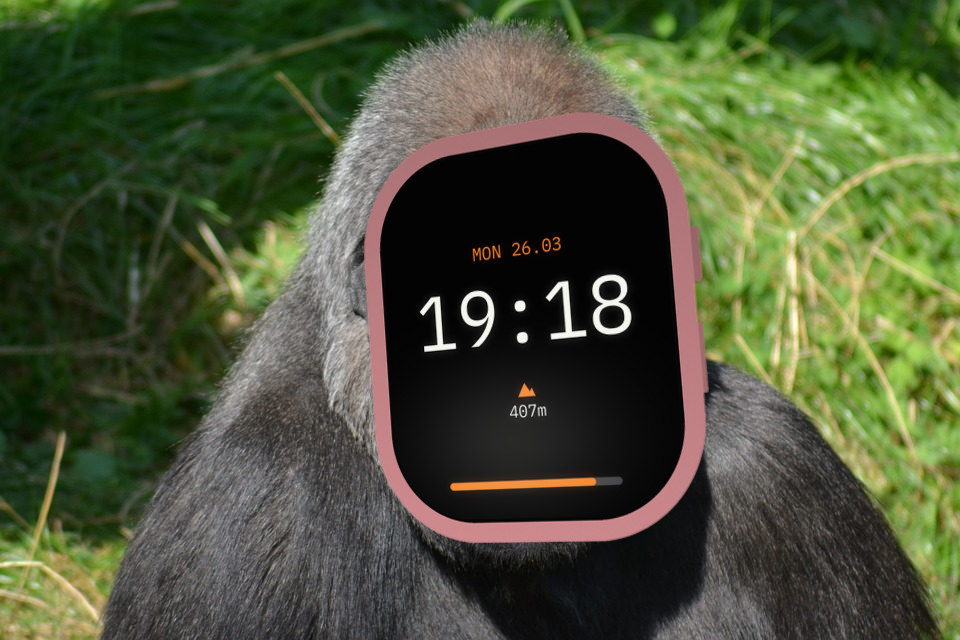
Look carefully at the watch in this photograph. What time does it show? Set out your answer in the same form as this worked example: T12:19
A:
T19:18
